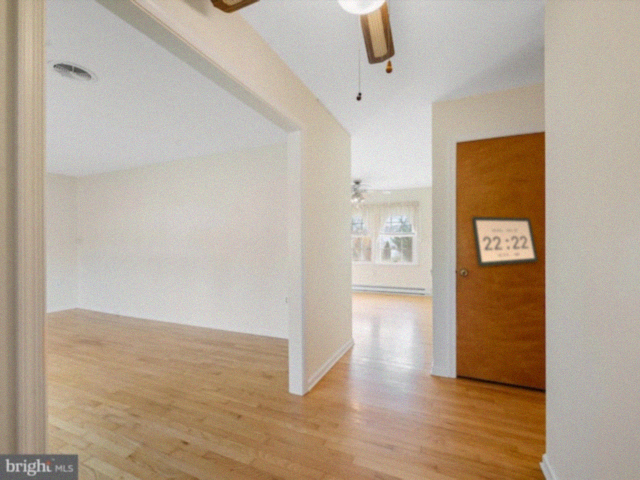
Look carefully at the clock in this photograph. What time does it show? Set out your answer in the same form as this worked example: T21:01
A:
T22:22
